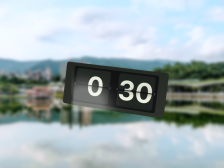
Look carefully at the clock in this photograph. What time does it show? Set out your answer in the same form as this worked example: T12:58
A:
T00:30
